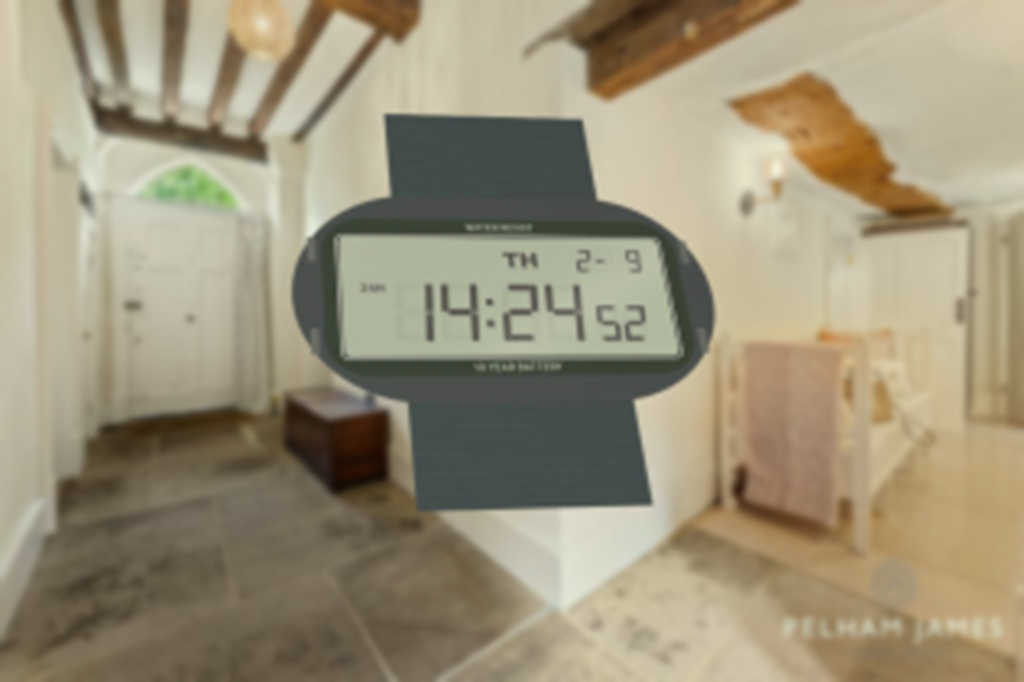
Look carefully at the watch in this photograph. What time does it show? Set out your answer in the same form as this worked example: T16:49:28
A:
T14:24:52
